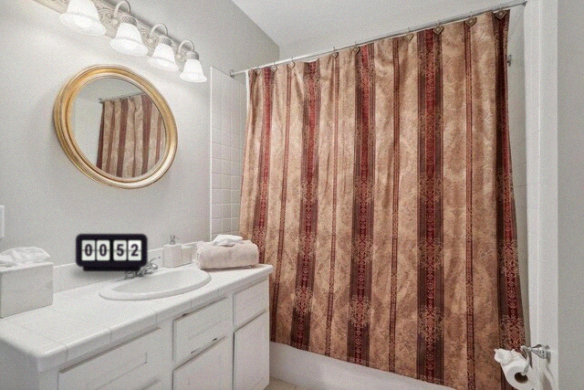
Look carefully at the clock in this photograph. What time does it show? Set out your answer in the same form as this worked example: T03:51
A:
T00:52
